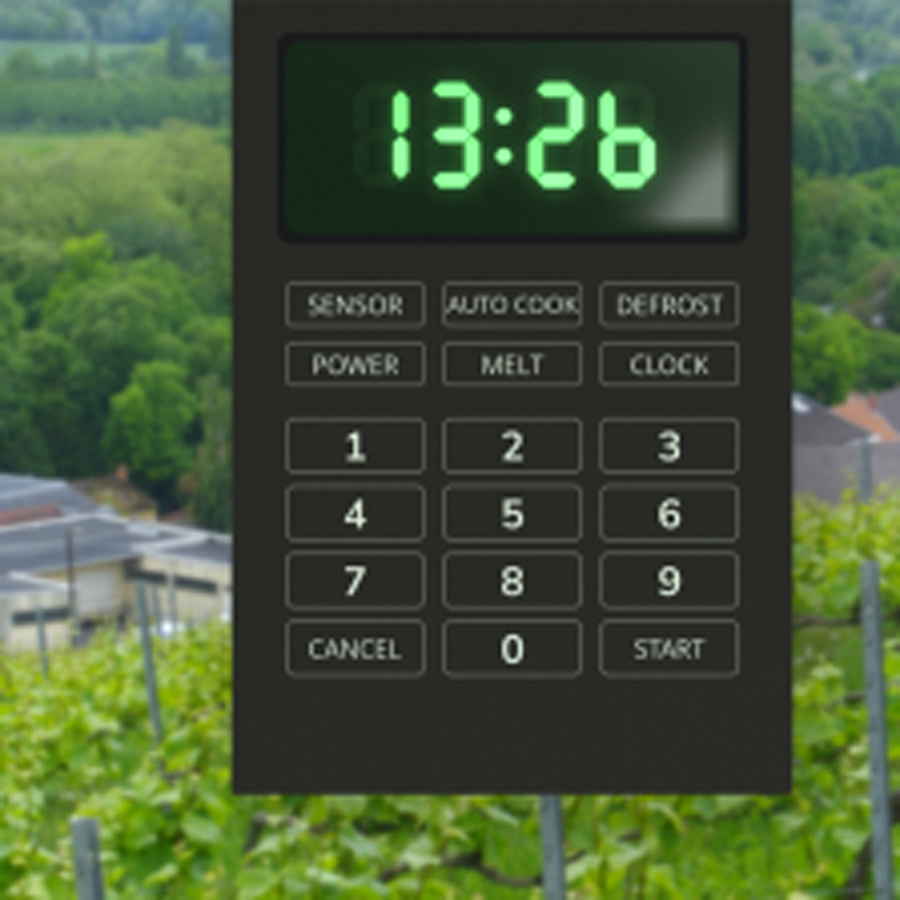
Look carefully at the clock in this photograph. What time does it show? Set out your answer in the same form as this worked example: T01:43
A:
T13:26
